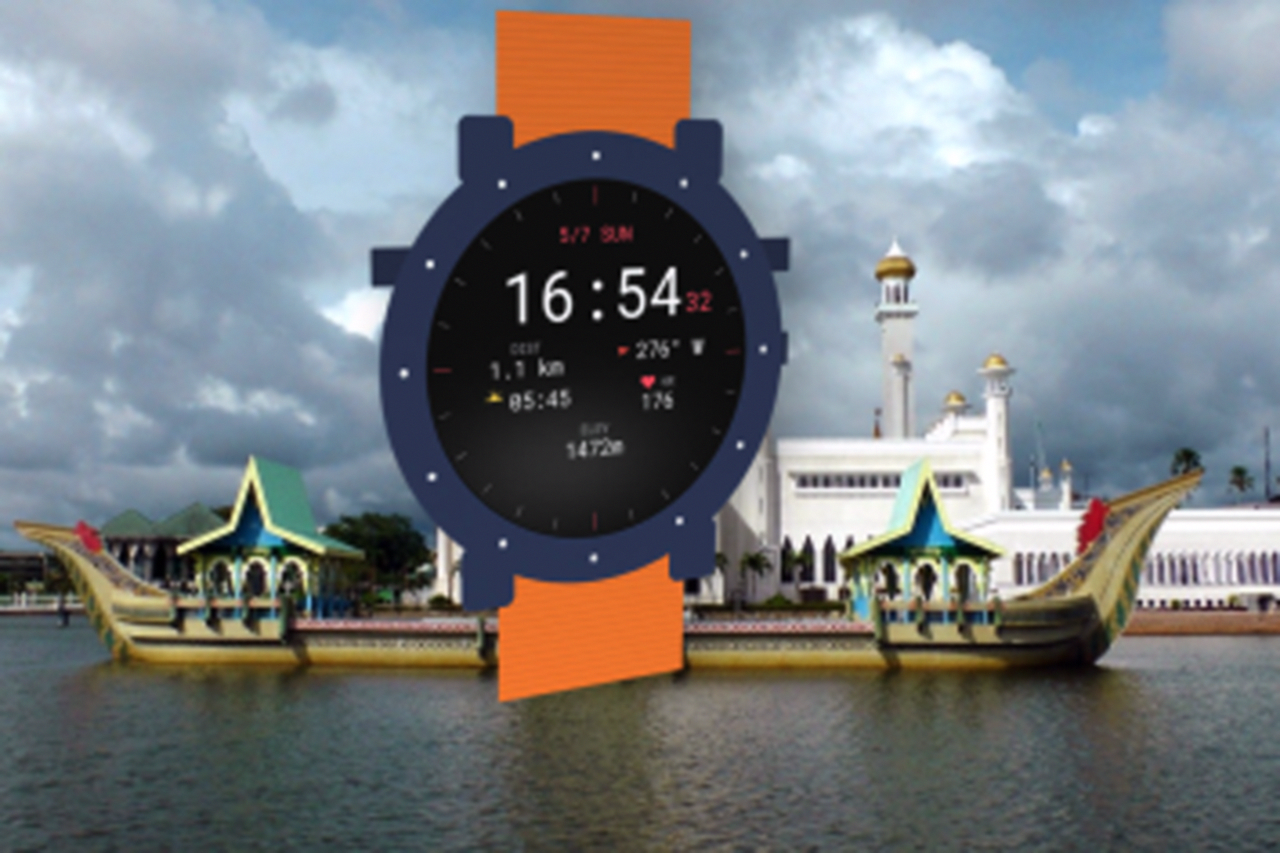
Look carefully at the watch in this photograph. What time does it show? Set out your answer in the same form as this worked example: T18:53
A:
T16:54
